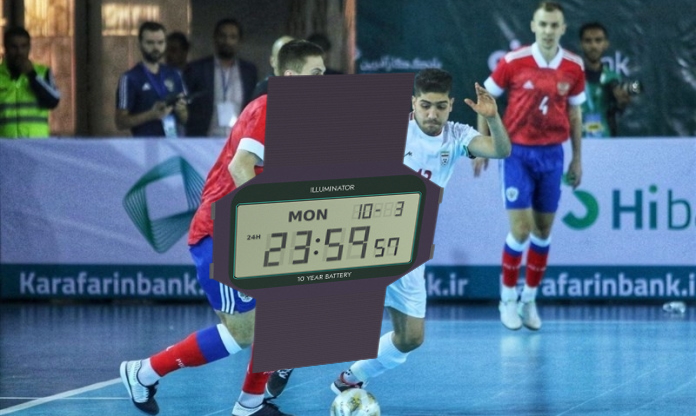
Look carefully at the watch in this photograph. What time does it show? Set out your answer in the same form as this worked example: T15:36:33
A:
T23:59:57
